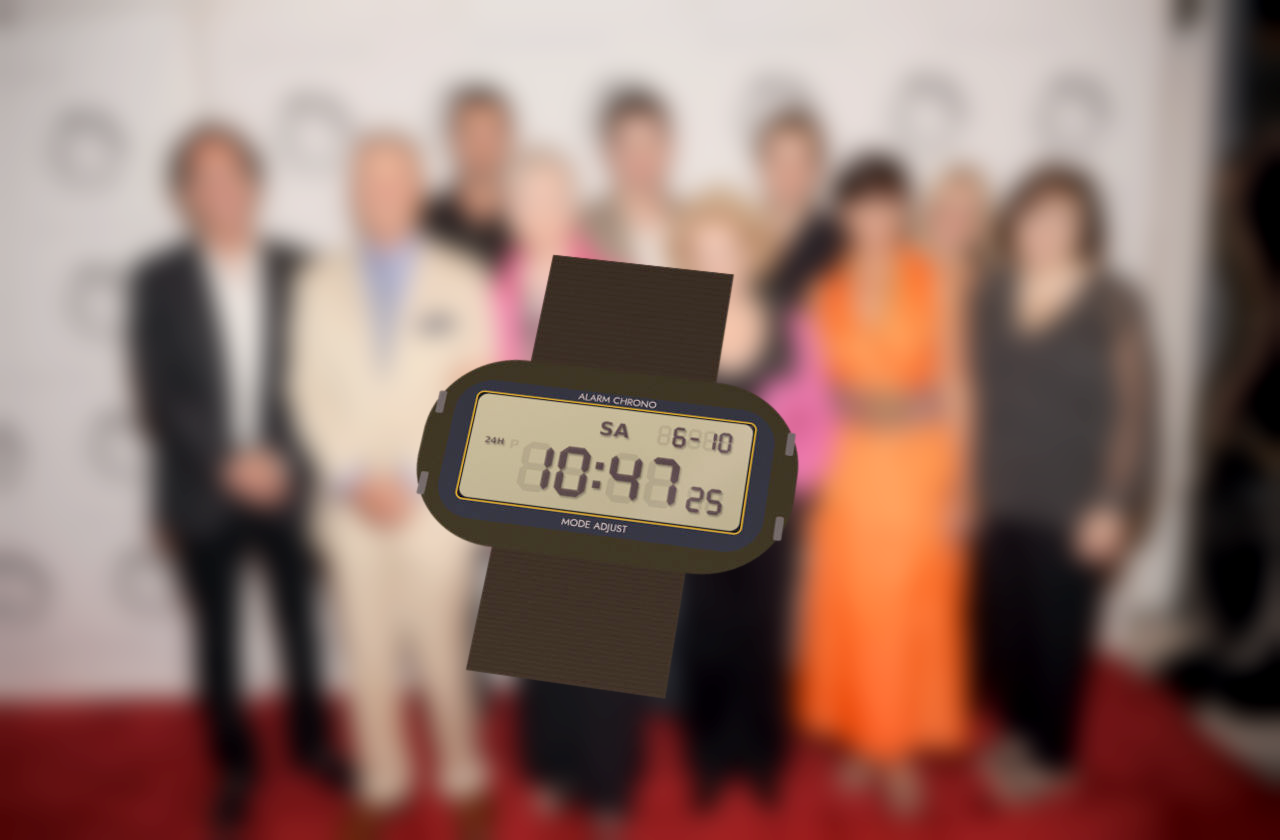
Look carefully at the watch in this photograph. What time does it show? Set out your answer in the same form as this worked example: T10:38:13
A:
T10:47:25
